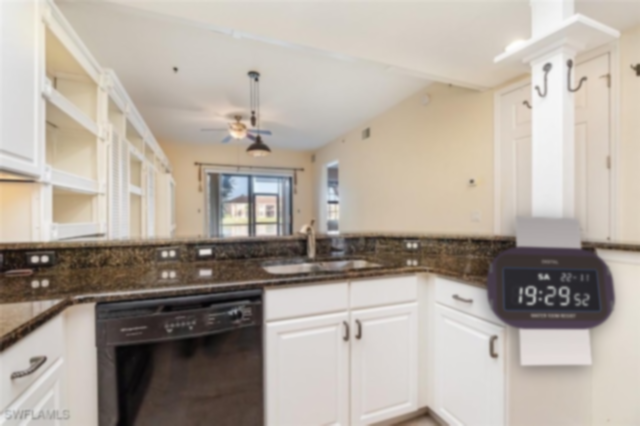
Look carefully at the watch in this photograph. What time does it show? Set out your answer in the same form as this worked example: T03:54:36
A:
T19:29:52
